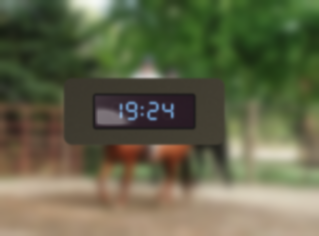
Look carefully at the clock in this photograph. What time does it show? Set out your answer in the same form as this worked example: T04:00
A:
T19:24
